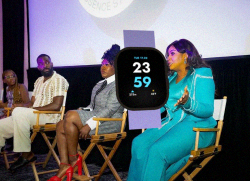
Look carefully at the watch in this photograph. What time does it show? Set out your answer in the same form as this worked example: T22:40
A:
T23:59
